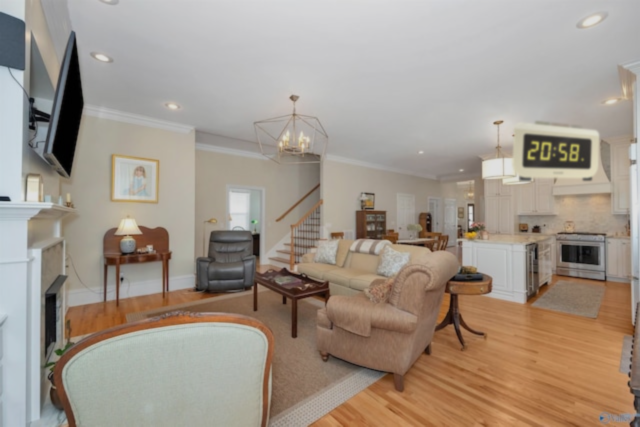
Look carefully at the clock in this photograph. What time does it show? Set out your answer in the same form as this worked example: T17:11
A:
T20:58
